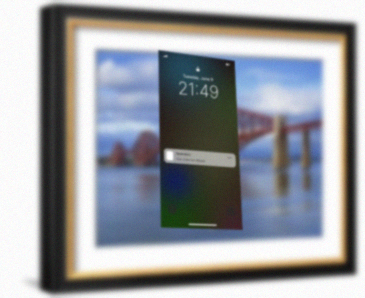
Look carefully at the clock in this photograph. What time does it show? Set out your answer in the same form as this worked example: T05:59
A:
T21:49
